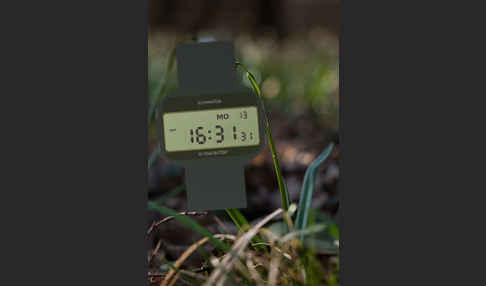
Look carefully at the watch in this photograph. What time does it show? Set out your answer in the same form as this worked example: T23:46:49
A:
T16:31:31
